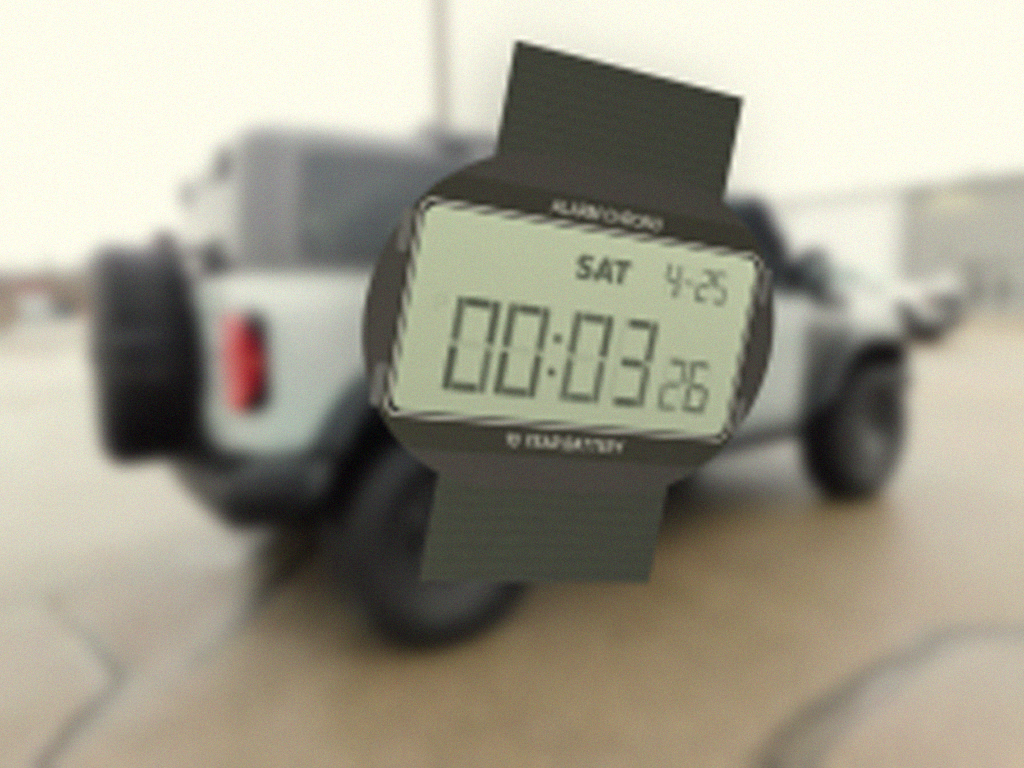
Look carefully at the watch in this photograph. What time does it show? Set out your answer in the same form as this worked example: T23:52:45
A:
T00:03:26
